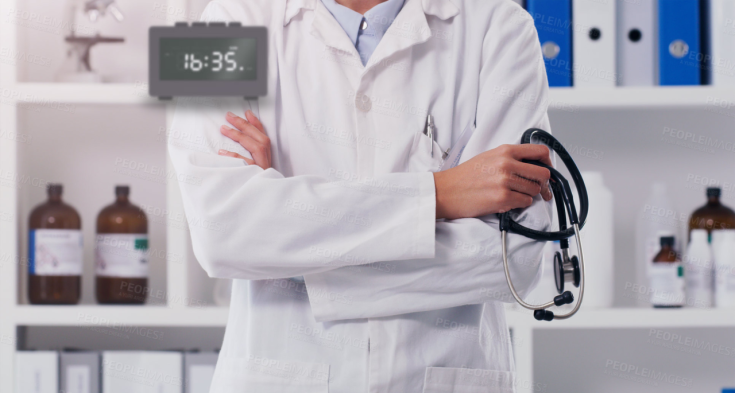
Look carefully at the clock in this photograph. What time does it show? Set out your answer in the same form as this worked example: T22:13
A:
T16:35
